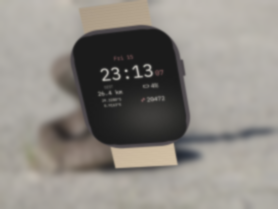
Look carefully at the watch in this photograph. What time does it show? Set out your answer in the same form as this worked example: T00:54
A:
T23:13
